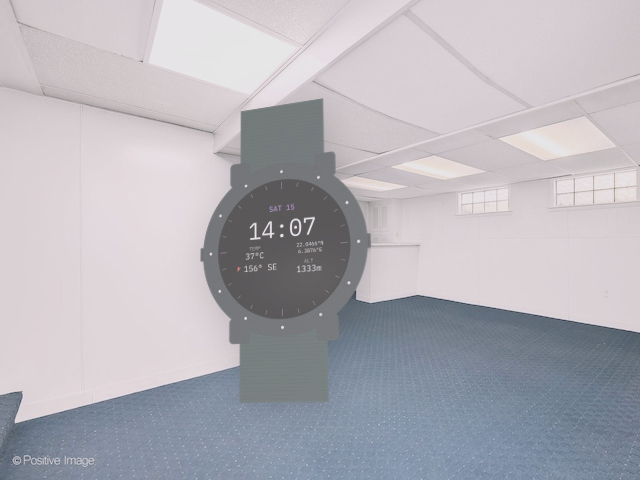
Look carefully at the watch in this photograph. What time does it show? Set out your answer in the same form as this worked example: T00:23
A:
T14:07
